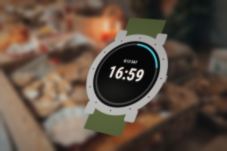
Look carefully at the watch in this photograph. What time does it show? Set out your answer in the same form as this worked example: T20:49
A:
T16:59
